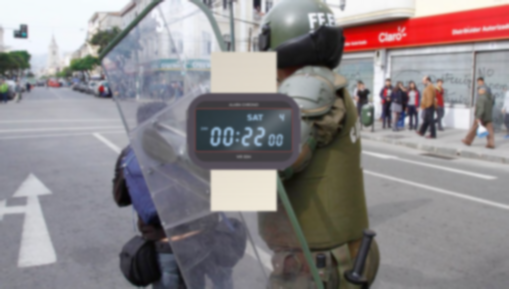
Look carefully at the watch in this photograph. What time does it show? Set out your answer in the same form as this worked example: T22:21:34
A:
T00:22:00
